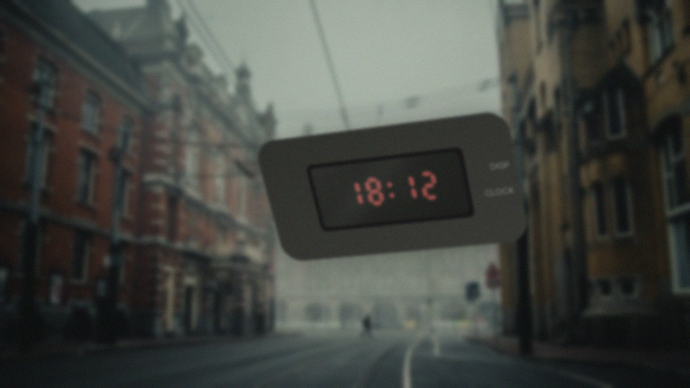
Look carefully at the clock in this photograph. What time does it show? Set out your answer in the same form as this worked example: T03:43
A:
T18:12
